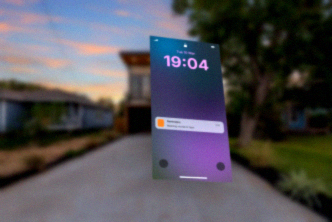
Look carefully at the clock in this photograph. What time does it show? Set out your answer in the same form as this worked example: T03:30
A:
T19:04
